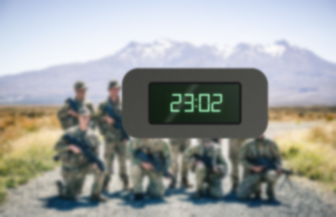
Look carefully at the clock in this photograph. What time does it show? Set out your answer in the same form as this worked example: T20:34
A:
T23:02
